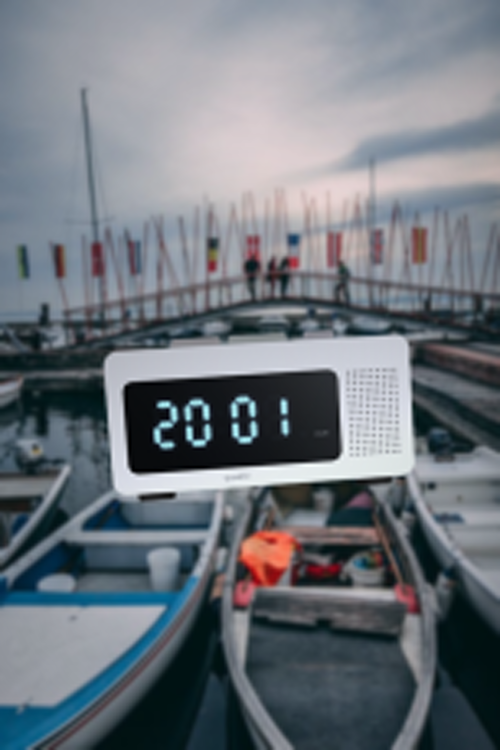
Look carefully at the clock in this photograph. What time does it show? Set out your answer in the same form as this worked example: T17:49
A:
T20:01
